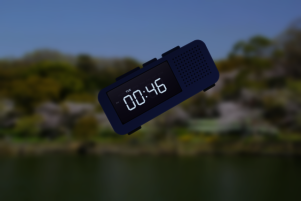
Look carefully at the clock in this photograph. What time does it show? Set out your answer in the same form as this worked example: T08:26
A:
T00:46
